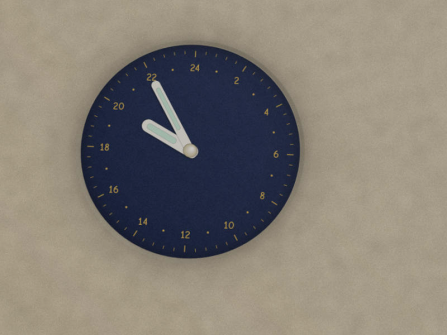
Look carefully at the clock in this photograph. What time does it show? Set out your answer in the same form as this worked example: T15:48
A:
T19:55
